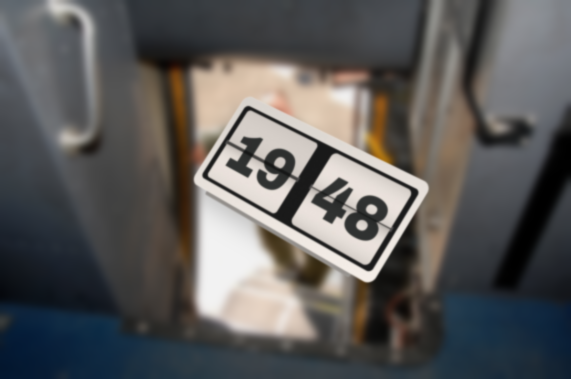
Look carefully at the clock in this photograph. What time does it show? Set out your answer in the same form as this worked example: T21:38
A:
T19:48
